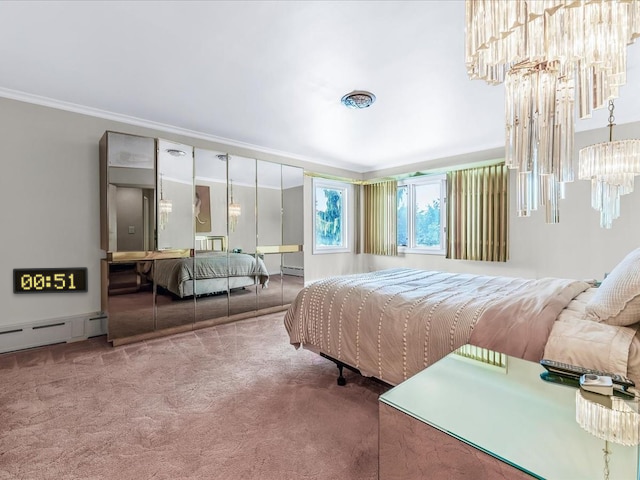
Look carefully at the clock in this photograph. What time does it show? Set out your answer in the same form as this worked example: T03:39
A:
T00:51
